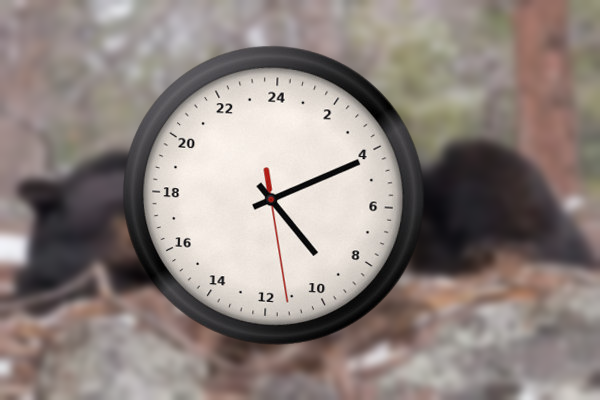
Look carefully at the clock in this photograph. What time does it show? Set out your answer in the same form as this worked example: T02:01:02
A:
T09:10:28
